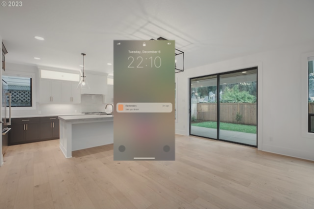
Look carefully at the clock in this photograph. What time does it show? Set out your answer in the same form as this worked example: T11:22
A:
T22:10
